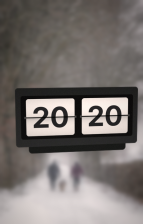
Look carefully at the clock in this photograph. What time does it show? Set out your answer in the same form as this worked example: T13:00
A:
T20:20
